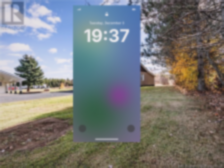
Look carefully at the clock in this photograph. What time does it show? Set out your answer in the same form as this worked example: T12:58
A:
T19:37
